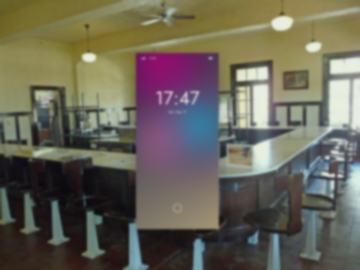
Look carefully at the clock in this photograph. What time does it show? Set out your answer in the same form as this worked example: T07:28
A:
T17:47
